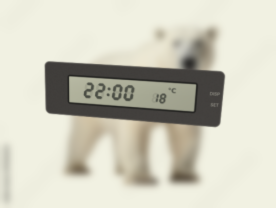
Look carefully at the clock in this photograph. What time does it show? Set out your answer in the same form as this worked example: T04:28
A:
T22:00
